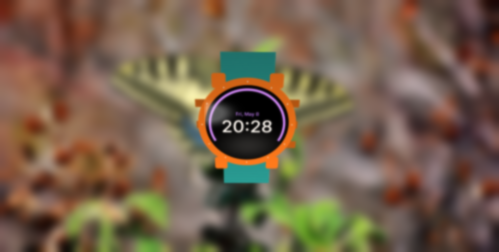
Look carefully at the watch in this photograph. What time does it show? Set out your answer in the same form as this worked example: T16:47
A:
T20:28
